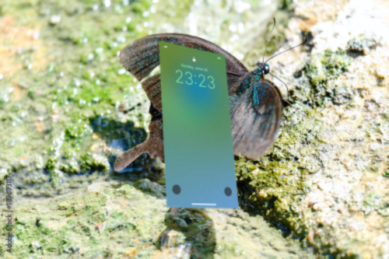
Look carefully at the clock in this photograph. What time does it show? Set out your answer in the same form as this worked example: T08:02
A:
T23:23
